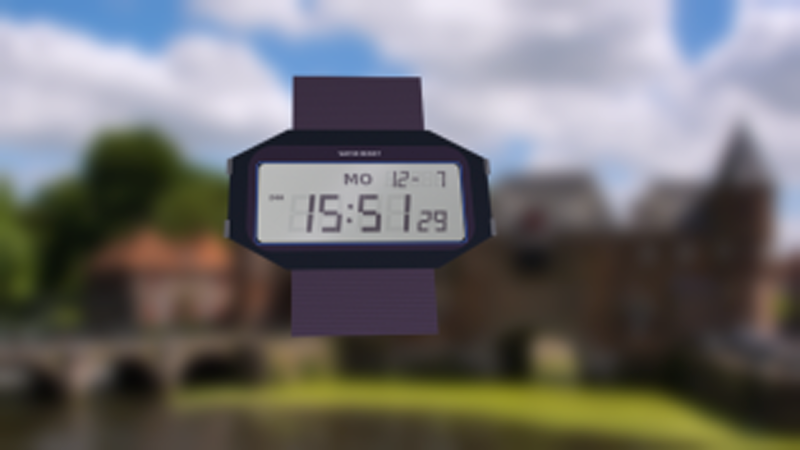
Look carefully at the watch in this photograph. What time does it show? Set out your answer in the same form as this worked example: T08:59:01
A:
T15:51:29
